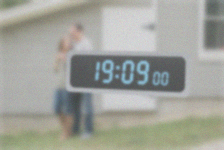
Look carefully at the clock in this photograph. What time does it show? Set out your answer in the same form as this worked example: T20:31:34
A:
T19:09:00
